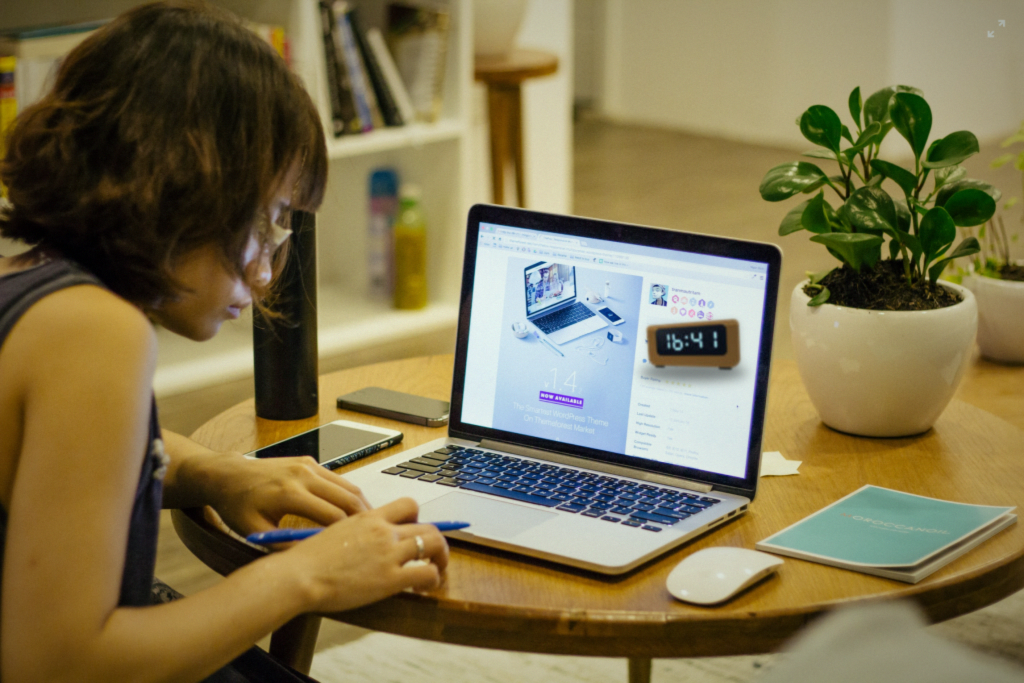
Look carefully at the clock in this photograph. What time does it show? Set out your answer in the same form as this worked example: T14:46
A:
T16:41
